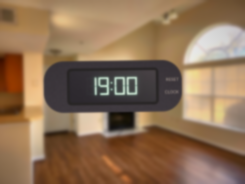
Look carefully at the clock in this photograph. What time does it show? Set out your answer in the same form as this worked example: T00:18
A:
T19:00
